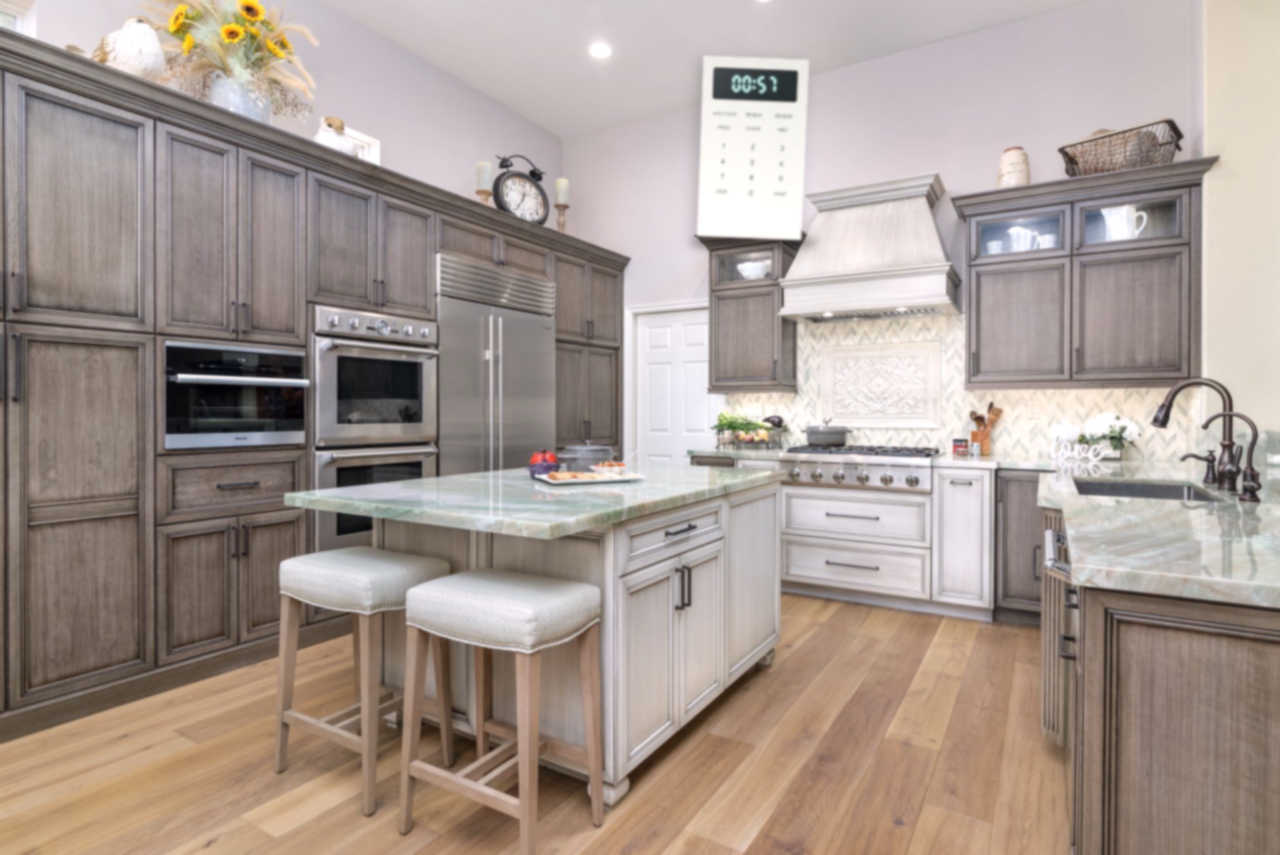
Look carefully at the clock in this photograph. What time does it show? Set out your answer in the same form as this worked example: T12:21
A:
T00:57
